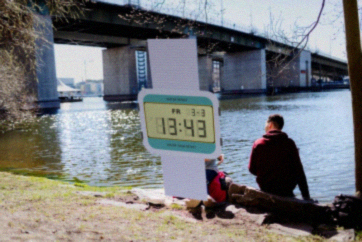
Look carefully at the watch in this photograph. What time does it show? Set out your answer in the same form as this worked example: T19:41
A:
T13:43
